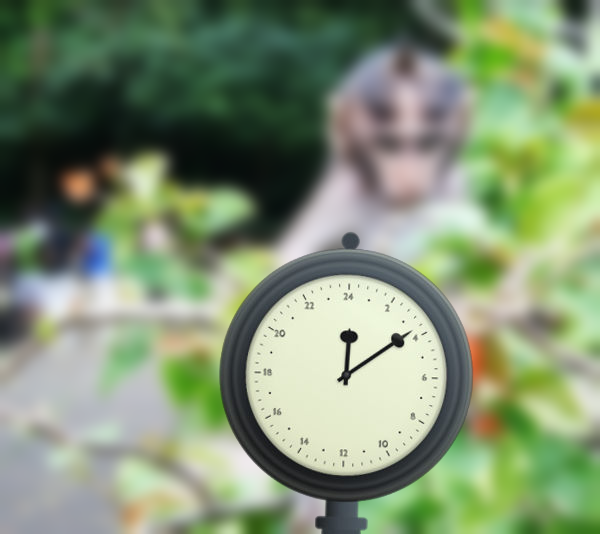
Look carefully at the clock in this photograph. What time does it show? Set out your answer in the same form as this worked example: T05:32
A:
T00:09
